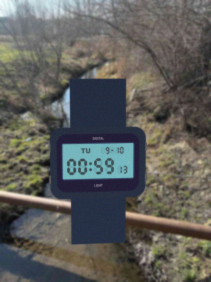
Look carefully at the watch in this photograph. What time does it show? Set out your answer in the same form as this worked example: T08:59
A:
T00:59
